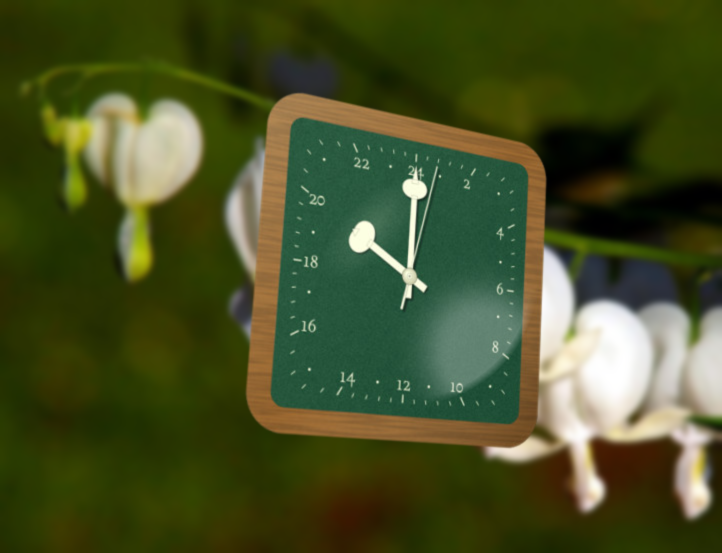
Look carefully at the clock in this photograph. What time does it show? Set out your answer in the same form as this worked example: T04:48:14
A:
T20:00:02
